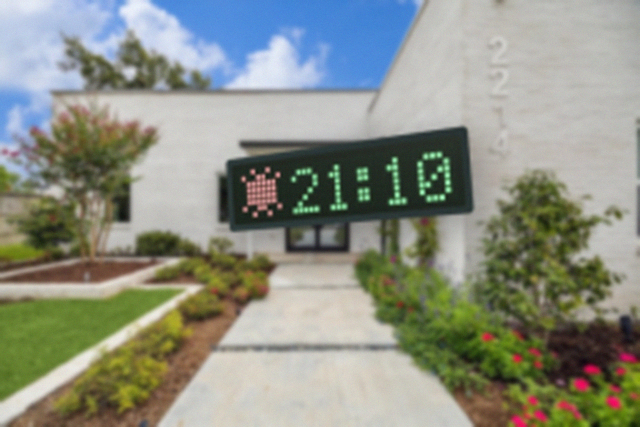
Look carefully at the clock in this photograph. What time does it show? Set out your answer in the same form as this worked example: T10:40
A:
T21:10
